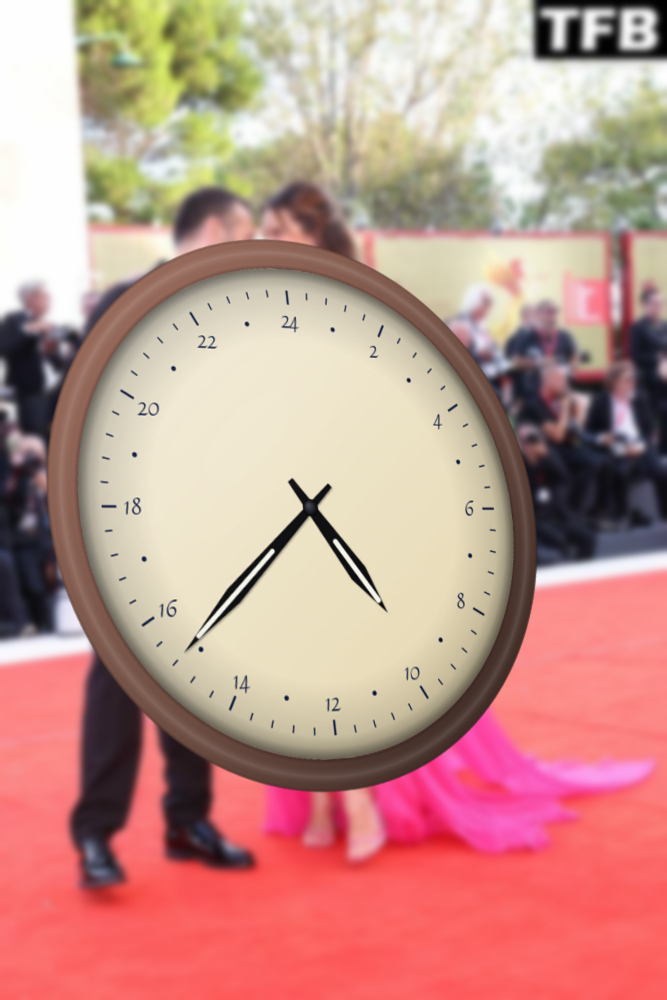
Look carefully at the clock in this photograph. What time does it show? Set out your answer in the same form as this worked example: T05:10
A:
T09:38
